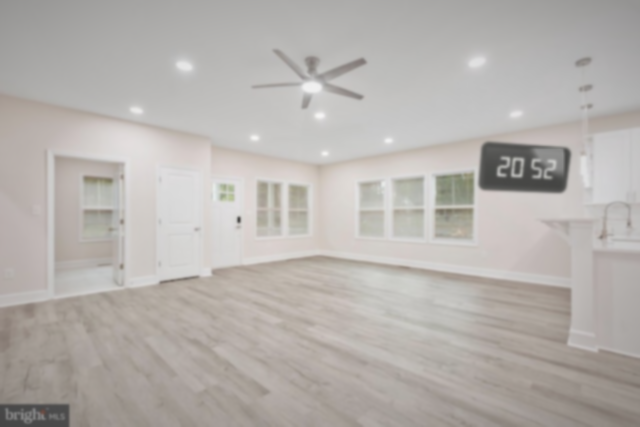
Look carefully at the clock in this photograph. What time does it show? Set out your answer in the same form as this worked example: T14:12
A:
T20:52
